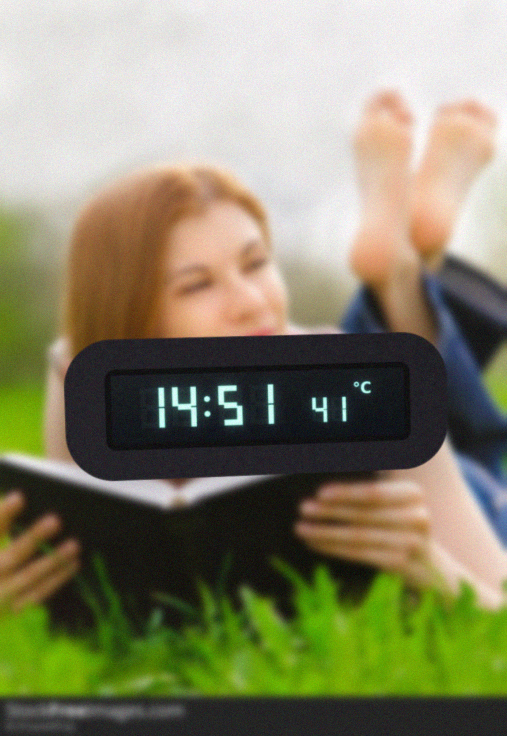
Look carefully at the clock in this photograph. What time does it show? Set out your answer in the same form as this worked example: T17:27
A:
T14:51
